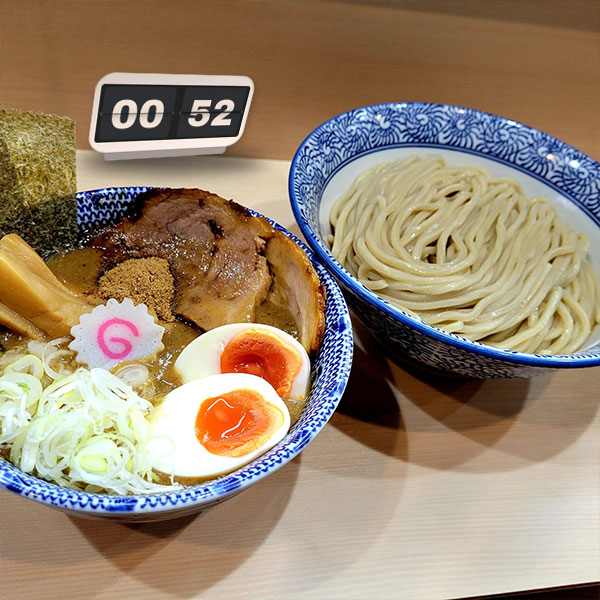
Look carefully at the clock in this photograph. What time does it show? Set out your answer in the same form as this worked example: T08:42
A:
T00:52
